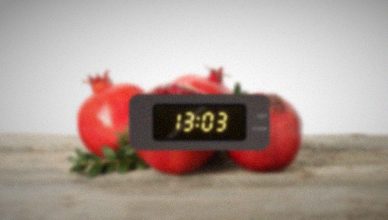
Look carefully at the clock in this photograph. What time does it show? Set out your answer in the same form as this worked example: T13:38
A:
T13:03
